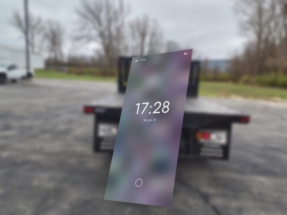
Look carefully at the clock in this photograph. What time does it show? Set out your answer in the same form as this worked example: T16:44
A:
T17:28
